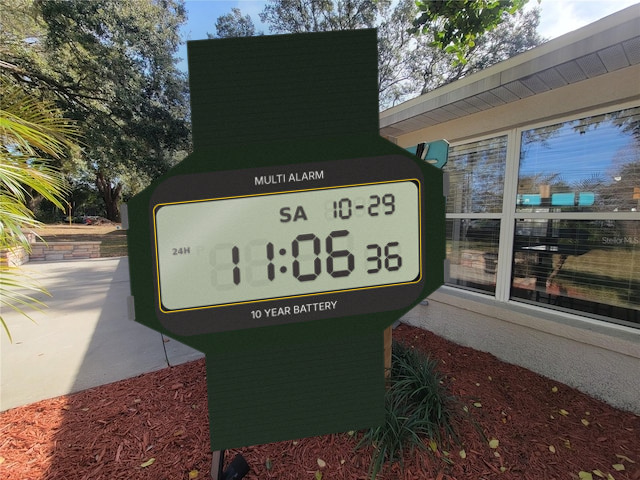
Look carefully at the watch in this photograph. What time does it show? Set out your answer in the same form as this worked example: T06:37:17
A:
T11:06:36
